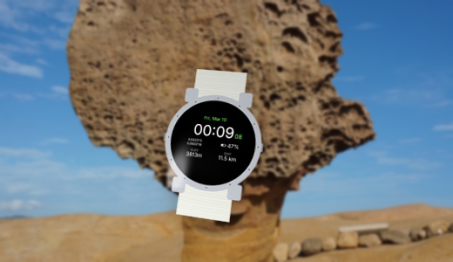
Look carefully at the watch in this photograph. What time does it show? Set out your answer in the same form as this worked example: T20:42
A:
T00:09
